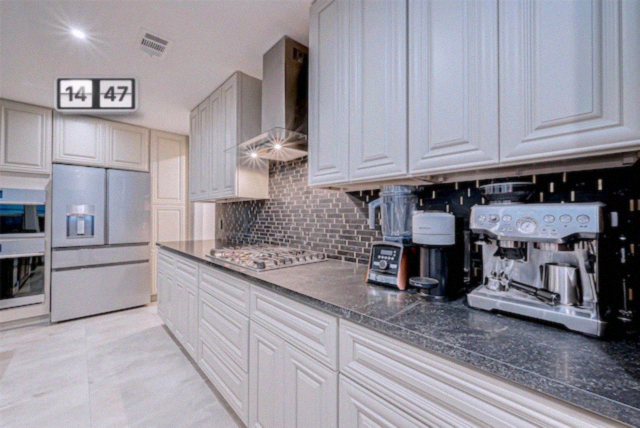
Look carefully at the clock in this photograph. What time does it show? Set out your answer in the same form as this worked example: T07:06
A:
T14:47
